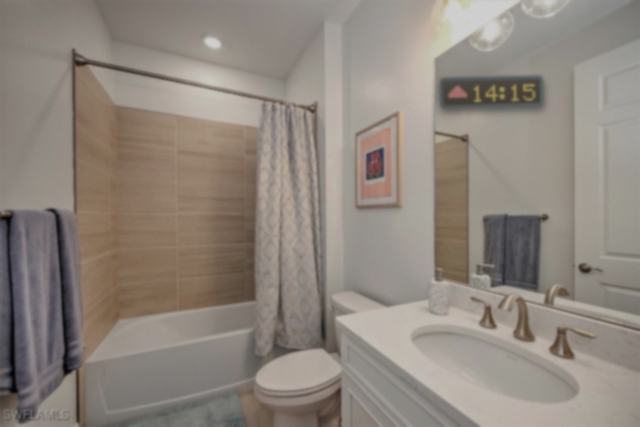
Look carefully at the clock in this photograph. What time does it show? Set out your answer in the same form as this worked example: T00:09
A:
T14:15
